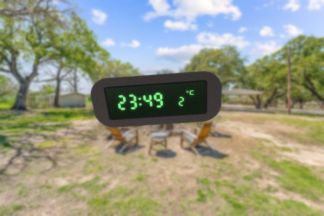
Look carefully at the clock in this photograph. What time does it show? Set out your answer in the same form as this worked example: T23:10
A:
T23:49
